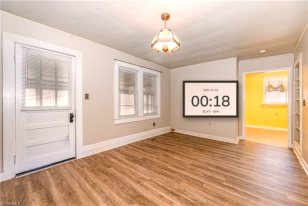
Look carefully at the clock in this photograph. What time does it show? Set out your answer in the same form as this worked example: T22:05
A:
T00:18
